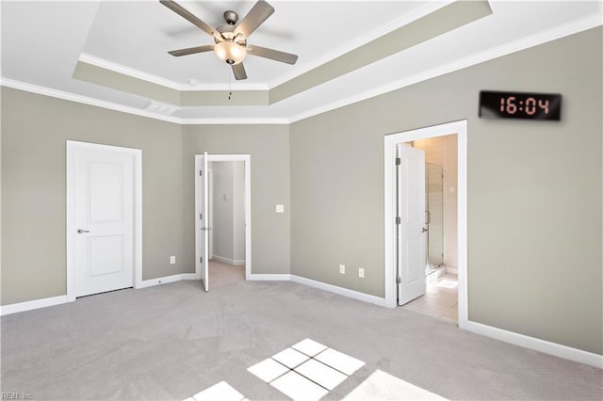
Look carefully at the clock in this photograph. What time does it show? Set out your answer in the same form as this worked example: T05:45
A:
T16:04
